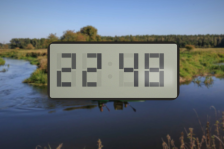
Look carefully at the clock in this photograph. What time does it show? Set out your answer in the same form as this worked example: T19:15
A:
T22:48
